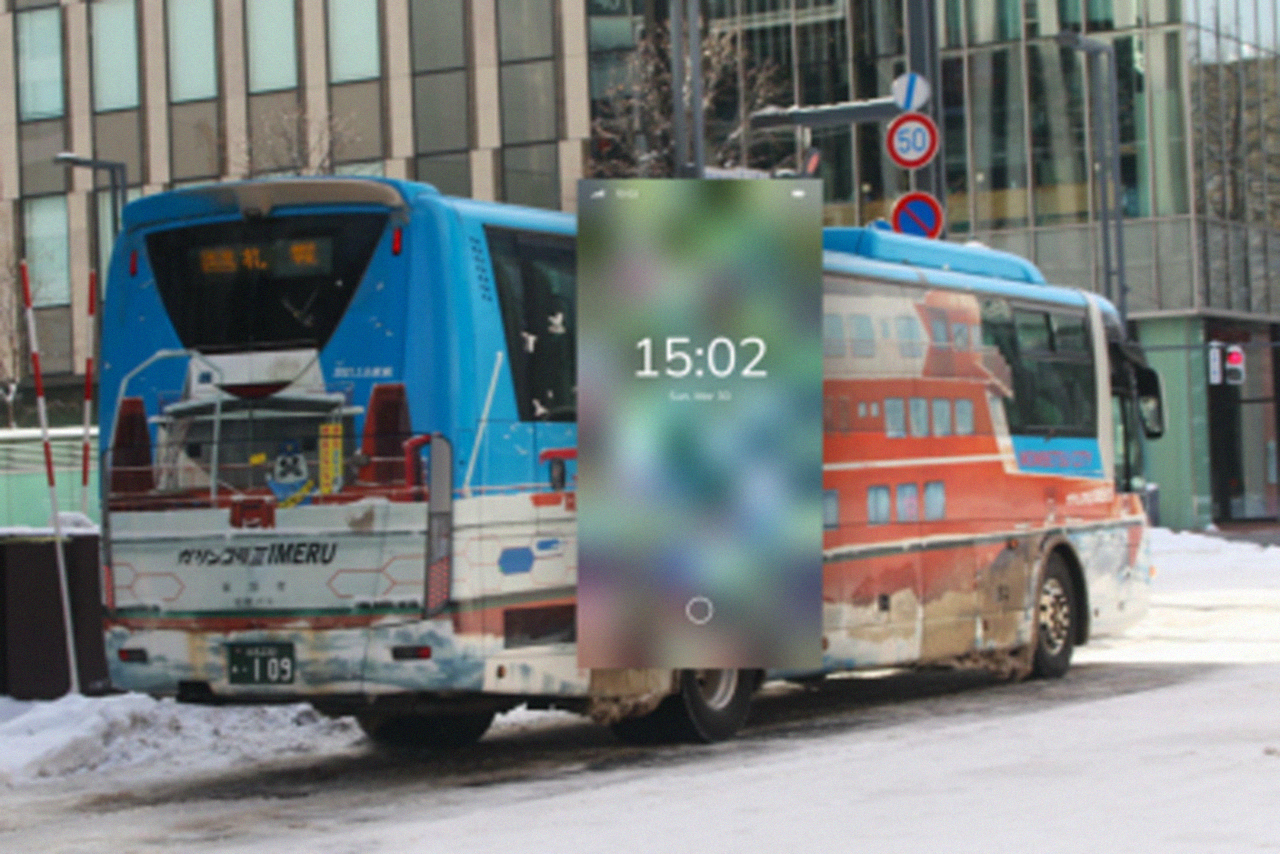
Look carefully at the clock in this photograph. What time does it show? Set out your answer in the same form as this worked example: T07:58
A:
T15:02
